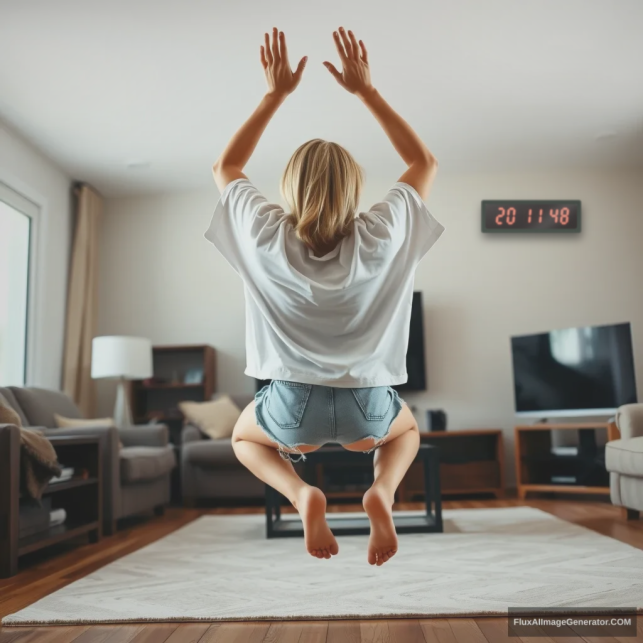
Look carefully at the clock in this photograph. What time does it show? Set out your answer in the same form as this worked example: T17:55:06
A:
T20:11:48
